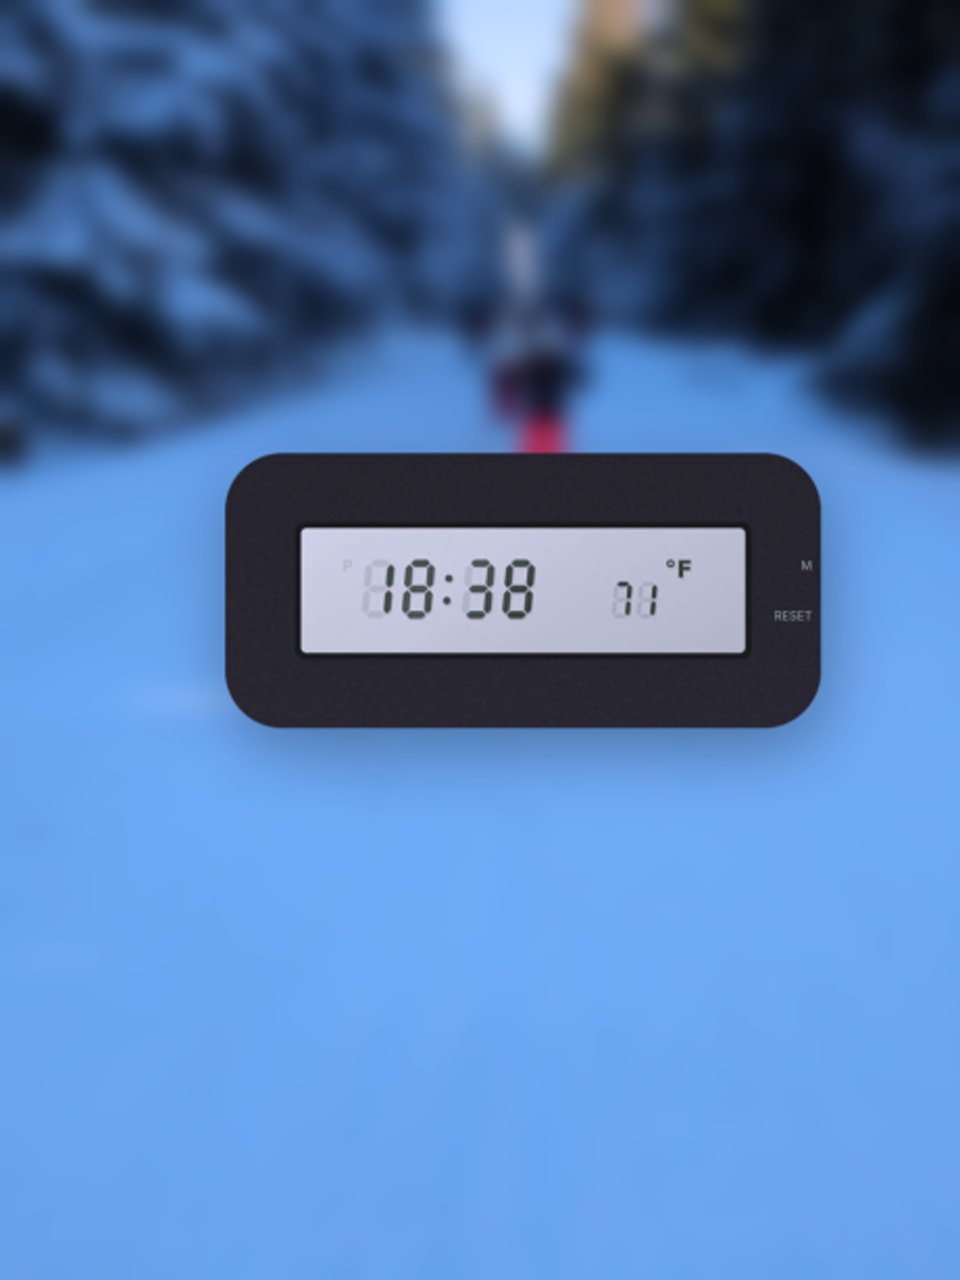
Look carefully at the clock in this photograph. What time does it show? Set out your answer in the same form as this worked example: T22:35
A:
T18:38
